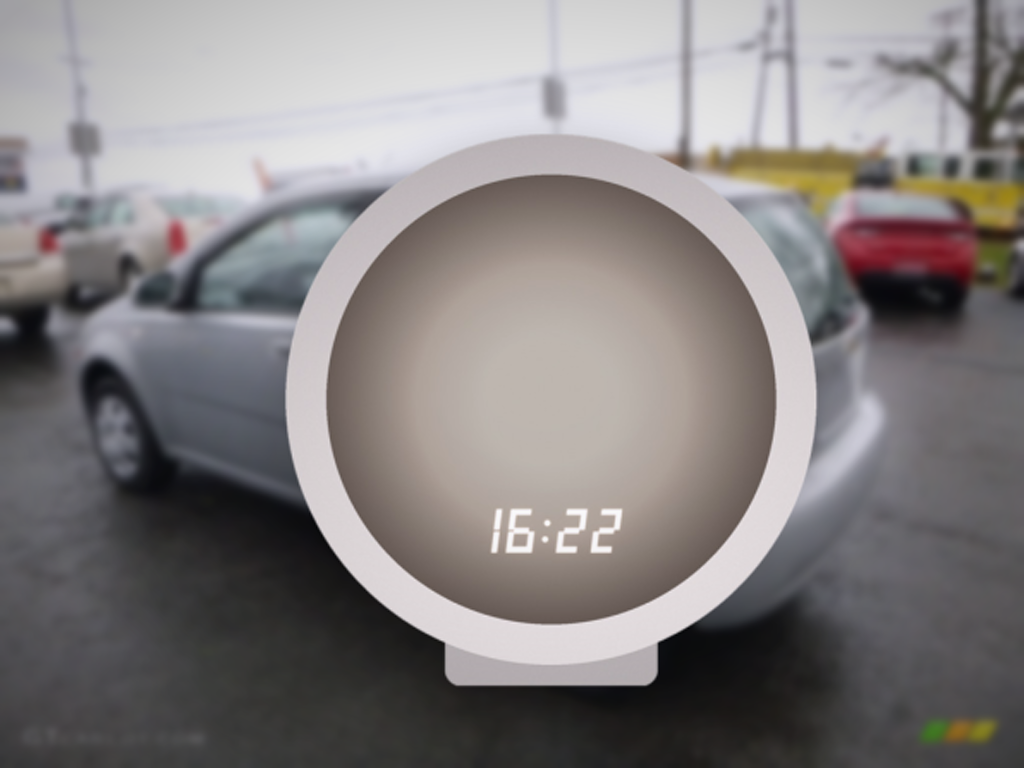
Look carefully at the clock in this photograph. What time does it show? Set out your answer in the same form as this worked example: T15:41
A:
T16:22
